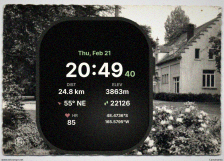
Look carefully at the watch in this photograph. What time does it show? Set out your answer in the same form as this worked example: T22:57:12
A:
T20:49:40
